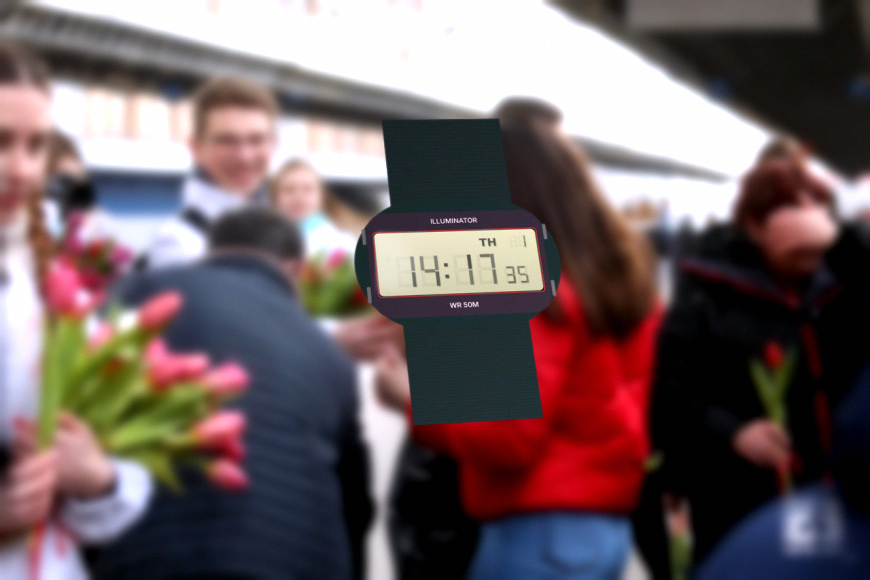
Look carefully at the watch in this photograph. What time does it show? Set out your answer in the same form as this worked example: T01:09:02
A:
T14:17:35
